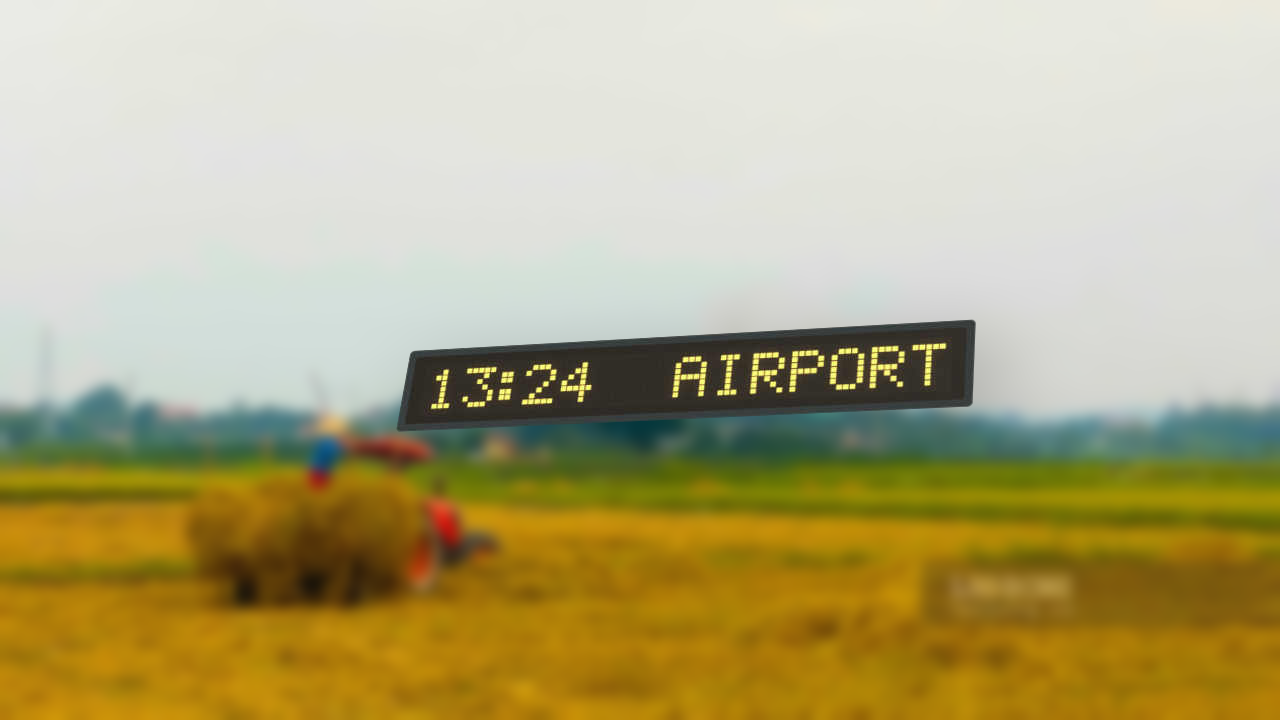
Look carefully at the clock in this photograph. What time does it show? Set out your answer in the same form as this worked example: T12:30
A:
T13:24
